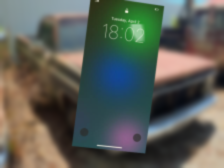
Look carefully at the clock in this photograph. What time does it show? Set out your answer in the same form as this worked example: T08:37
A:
T18:02
